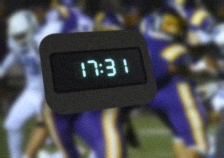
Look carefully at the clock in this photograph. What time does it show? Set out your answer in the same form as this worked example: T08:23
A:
T17:31
